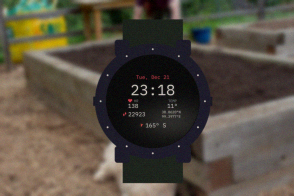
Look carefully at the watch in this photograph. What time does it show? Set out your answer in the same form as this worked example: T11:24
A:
T23:18
